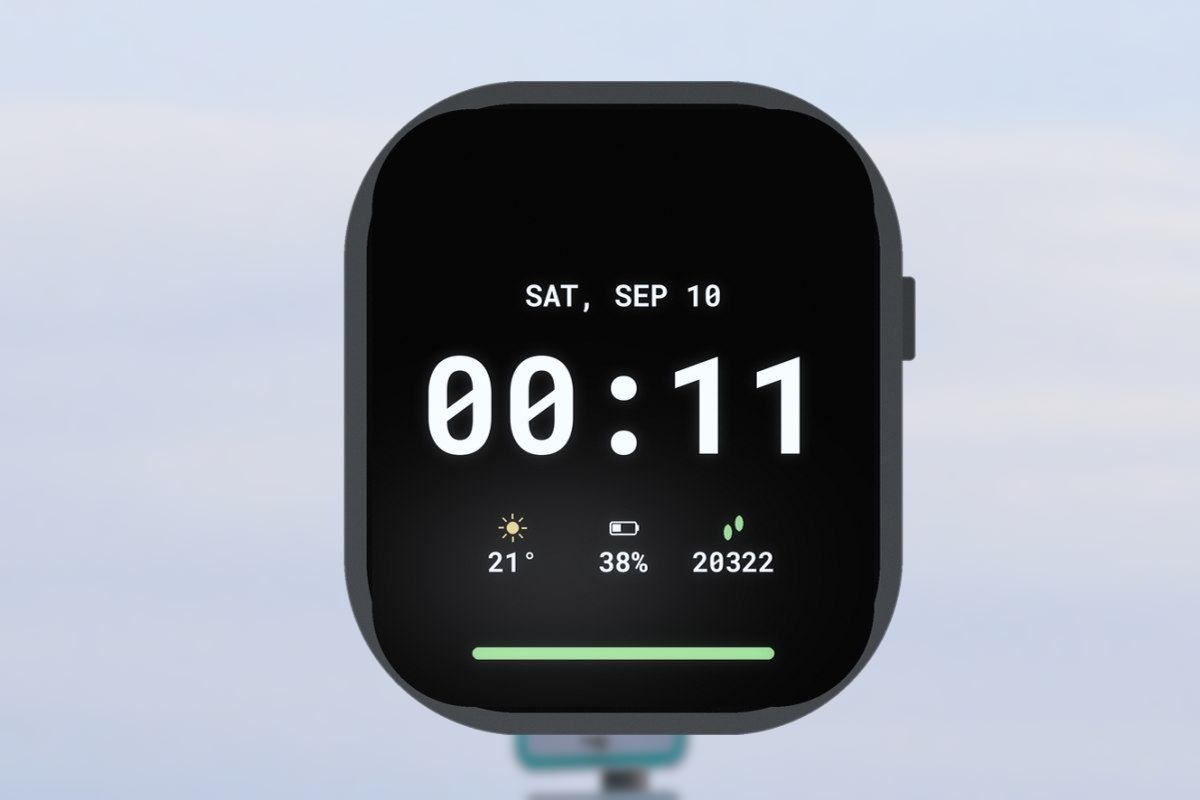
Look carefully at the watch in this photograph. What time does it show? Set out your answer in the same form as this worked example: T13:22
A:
T00:11
